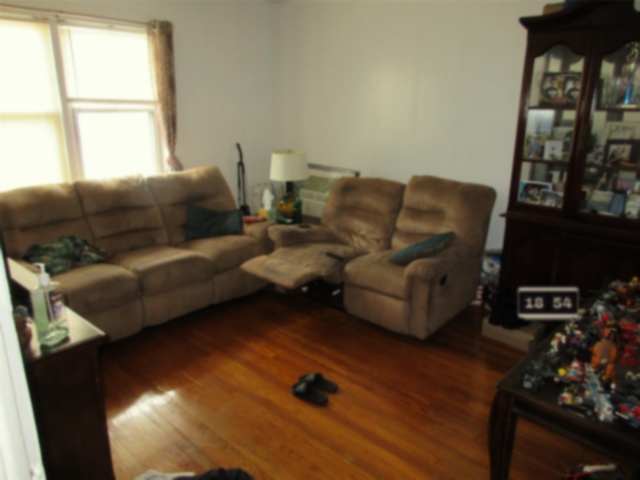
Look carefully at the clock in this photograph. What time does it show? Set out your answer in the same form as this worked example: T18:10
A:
T18:54
